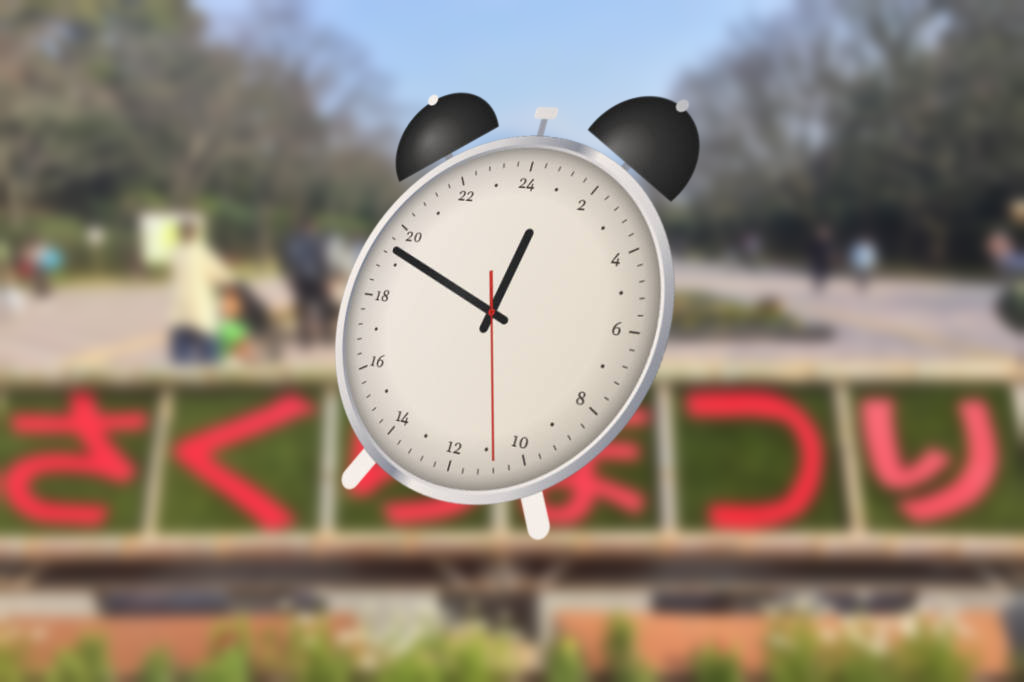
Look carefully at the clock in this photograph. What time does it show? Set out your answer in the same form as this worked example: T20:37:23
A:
T00:48:27
